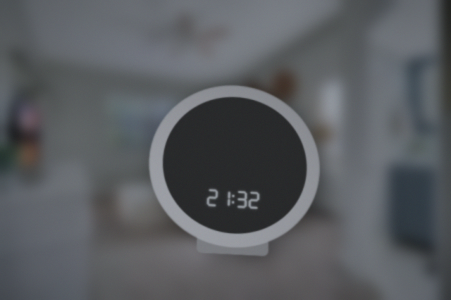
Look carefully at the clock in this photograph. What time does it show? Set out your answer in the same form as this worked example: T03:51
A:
T21:32
